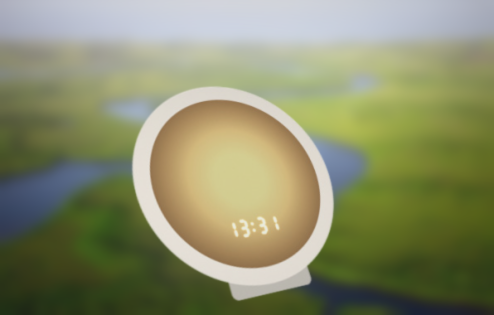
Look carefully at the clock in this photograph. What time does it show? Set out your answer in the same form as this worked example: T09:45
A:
T13:31
